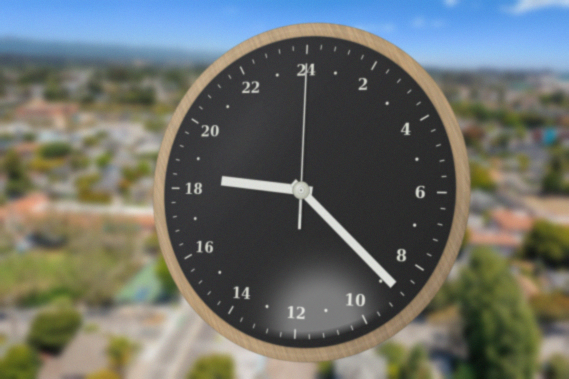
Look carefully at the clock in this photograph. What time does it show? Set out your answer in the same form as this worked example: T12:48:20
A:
T18:22:00
